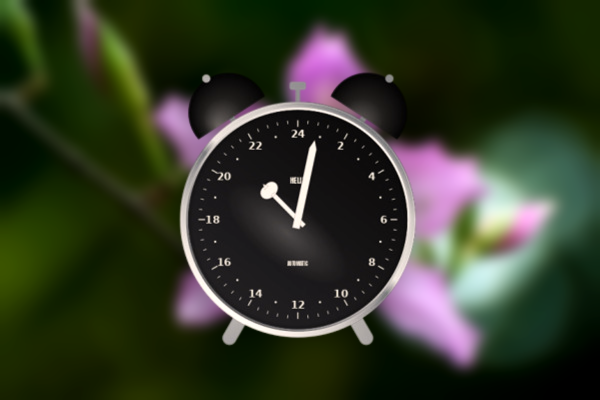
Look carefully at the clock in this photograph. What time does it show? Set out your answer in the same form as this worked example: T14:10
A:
T21:02
